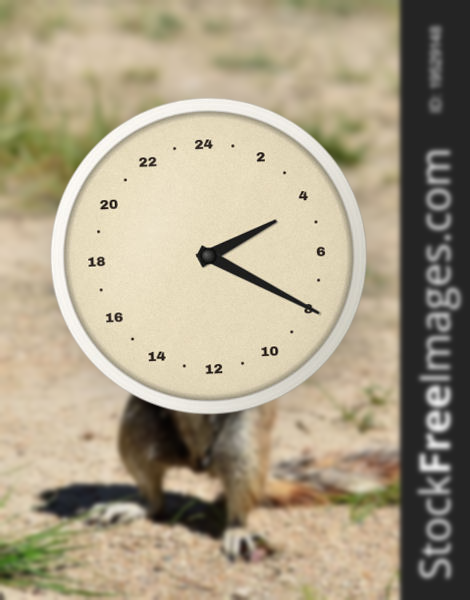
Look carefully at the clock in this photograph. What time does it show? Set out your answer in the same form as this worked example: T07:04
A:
T04:20
